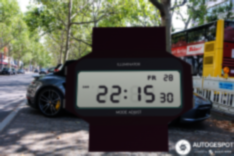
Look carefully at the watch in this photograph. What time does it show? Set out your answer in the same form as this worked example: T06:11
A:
T22:15
